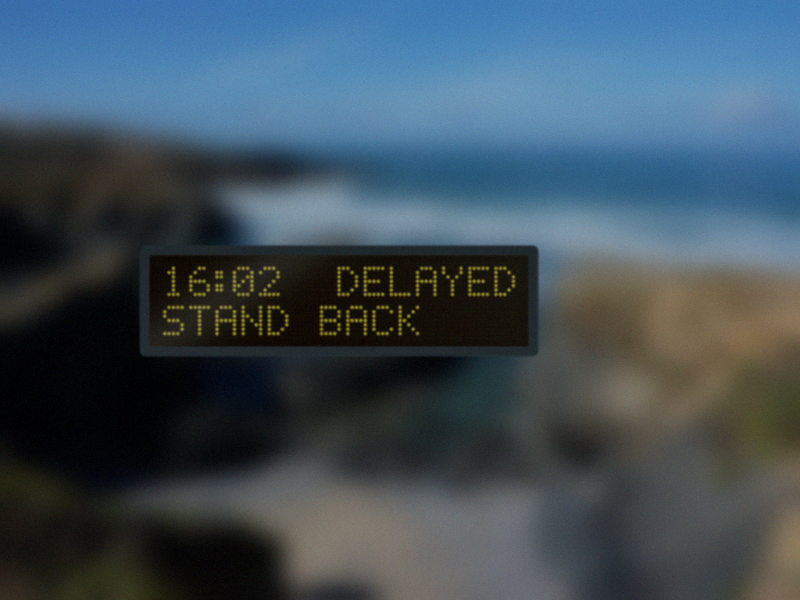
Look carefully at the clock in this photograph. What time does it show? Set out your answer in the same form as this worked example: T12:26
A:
T16:02
